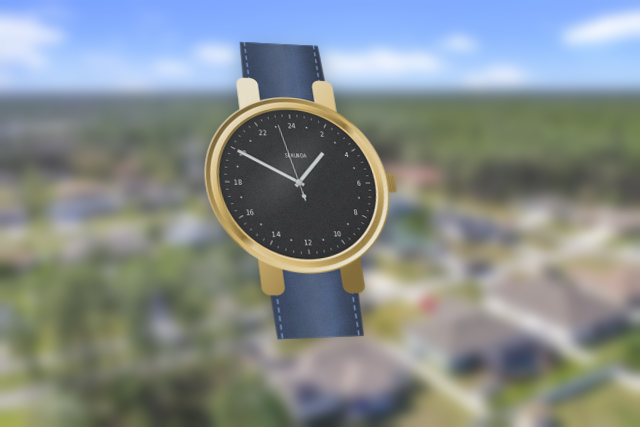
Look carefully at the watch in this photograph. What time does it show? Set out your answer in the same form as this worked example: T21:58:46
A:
T02:49:58
